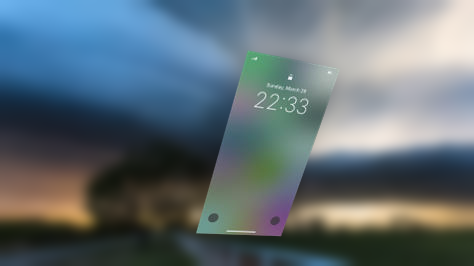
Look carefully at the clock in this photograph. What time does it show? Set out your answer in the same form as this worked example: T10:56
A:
T22:33
